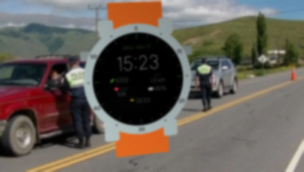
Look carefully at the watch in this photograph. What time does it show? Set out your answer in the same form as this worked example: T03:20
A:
T15:23
